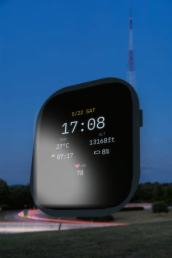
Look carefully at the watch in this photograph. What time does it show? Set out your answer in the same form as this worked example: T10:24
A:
T17:08
